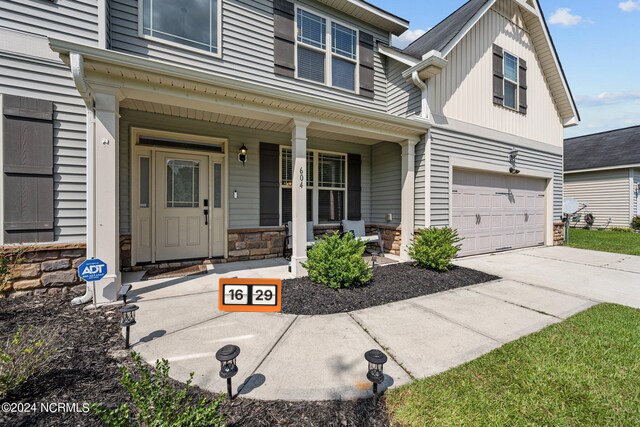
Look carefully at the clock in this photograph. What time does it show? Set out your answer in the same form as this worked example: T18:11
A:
T16:29
